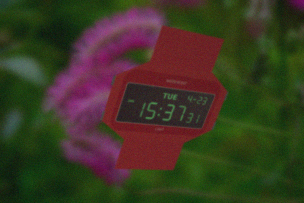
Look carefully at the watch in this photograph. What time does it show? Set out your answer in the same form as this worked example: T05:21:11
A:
T15:37:31
